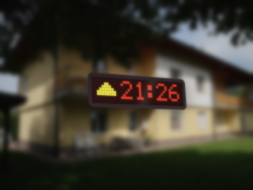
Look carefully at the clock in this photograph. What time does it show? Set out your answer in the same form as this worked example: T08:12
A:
T21:26
